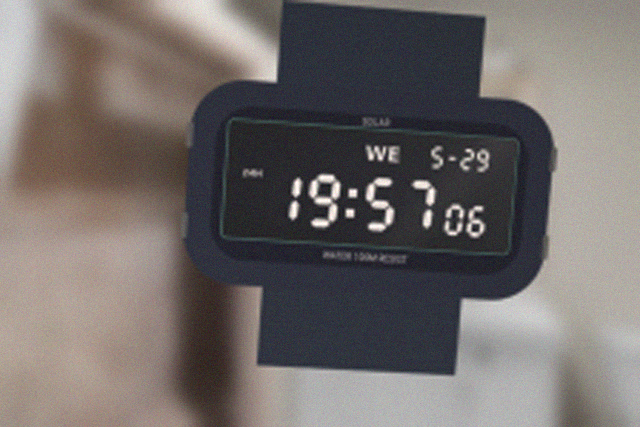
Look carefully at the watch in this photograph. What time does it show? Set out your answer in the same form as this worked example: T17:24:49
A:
T19:57:06
